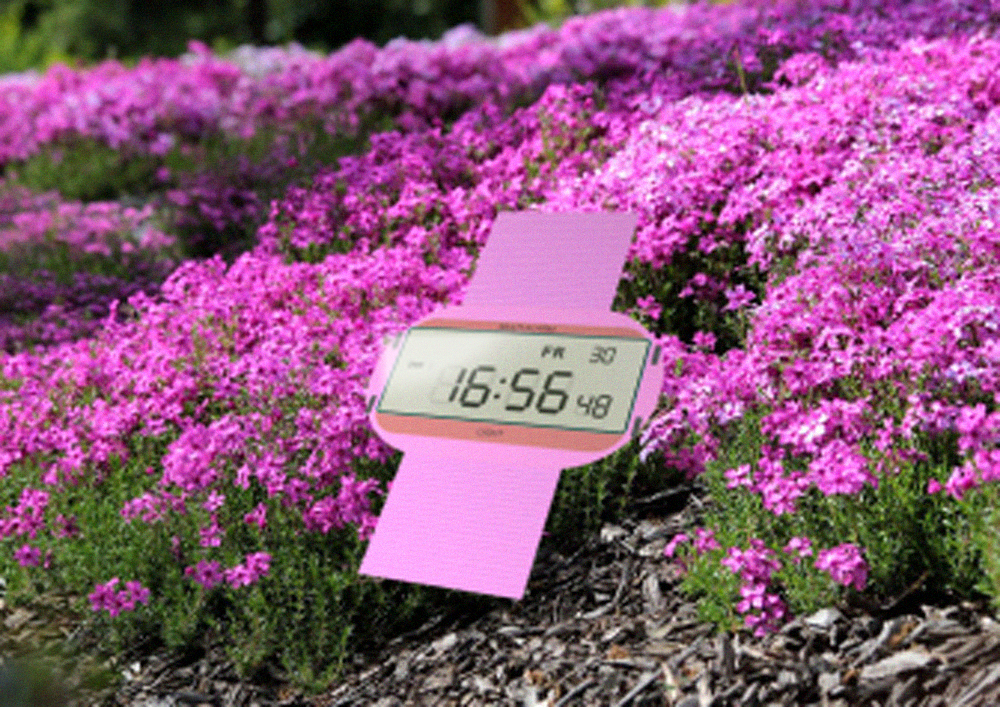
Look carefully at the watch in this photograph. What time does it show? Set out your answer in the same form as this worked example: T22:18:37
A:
T16:56:48
